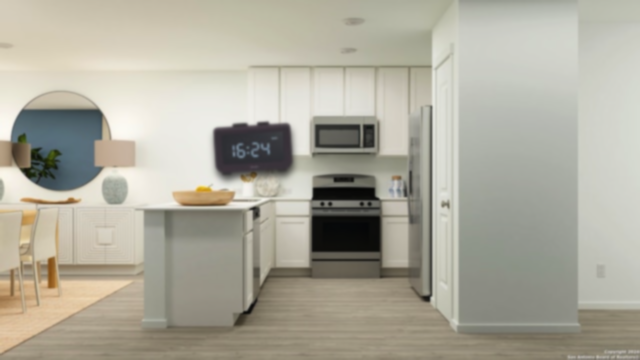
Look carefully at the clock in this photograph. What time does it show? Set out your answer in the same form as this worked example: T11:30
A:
T16:24
